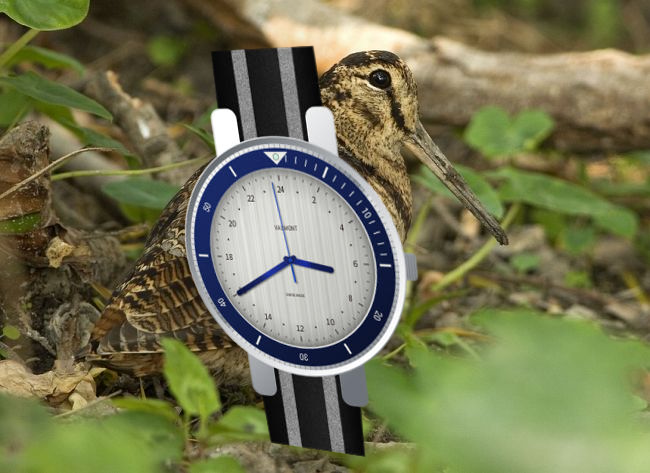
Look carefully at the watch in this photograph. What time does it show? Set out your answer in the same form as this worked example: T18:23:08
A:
T06:39:59
